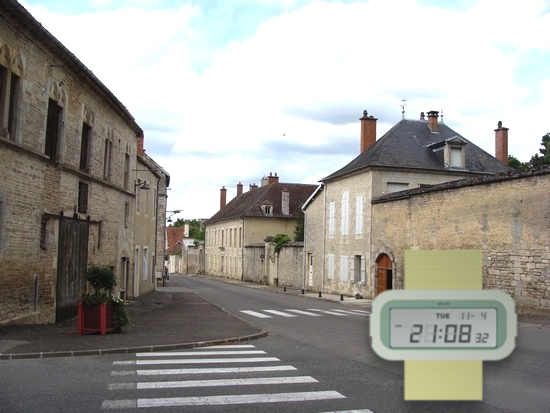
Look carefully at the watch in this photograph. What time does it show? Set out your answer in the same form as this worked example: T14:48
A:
T21:08
